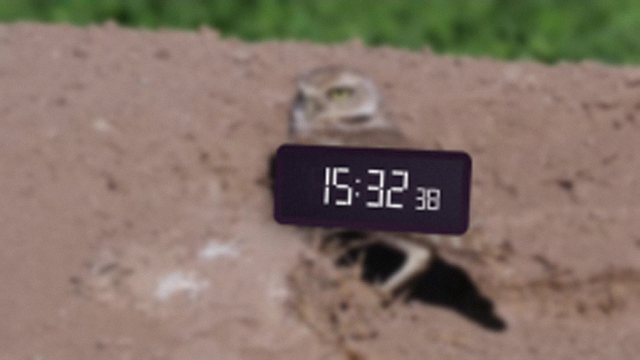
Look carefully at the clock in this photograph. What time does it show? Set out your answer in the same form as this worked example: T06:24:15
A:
T15:32:38
